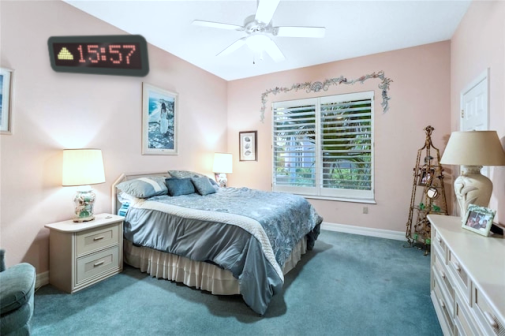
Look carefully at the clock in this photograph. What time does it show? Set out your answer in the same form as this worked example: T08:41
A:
T15:57
